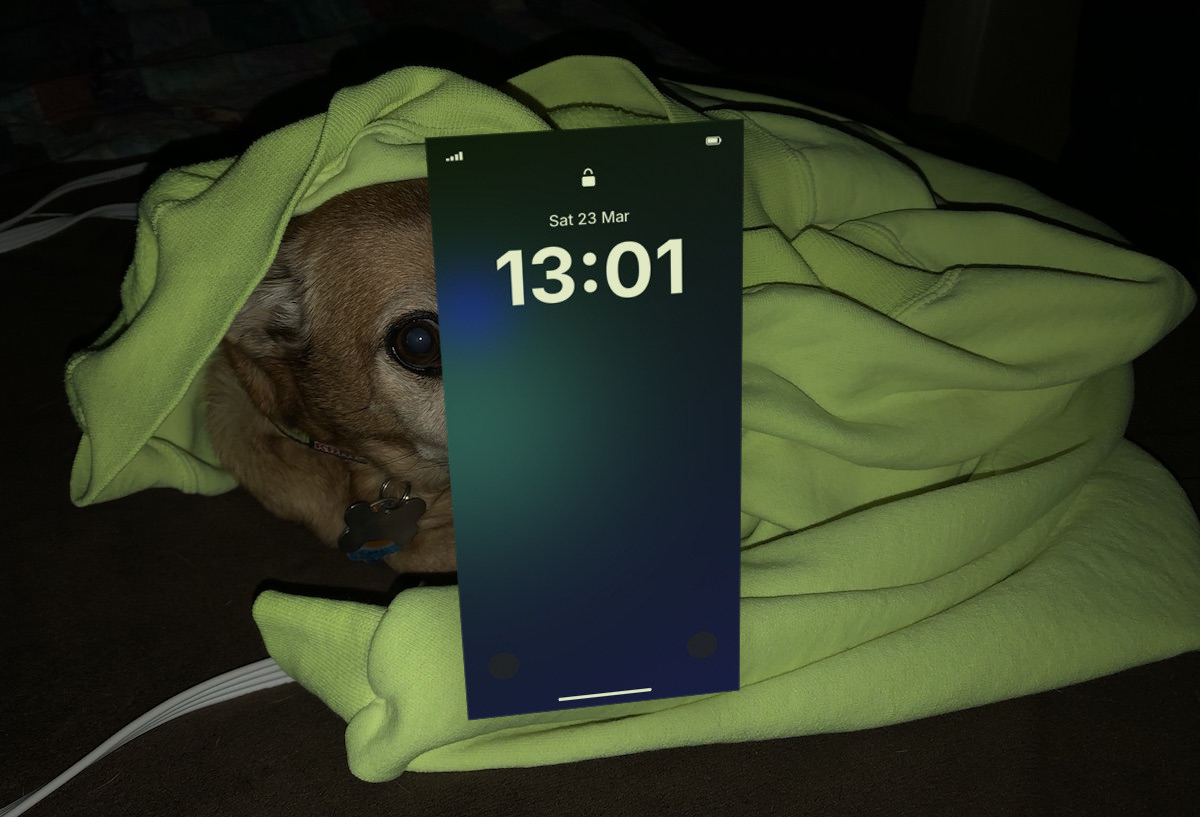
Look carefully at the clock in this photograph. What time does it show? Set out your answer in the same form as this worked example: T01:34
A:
T13:01
